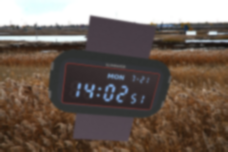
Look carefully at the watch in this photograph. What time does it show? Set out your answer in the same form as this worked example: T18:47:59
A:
T14:02:51
